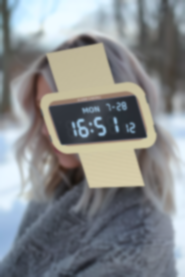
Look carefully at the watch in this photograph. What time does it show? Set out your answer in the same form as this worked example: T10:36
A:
T16:51
